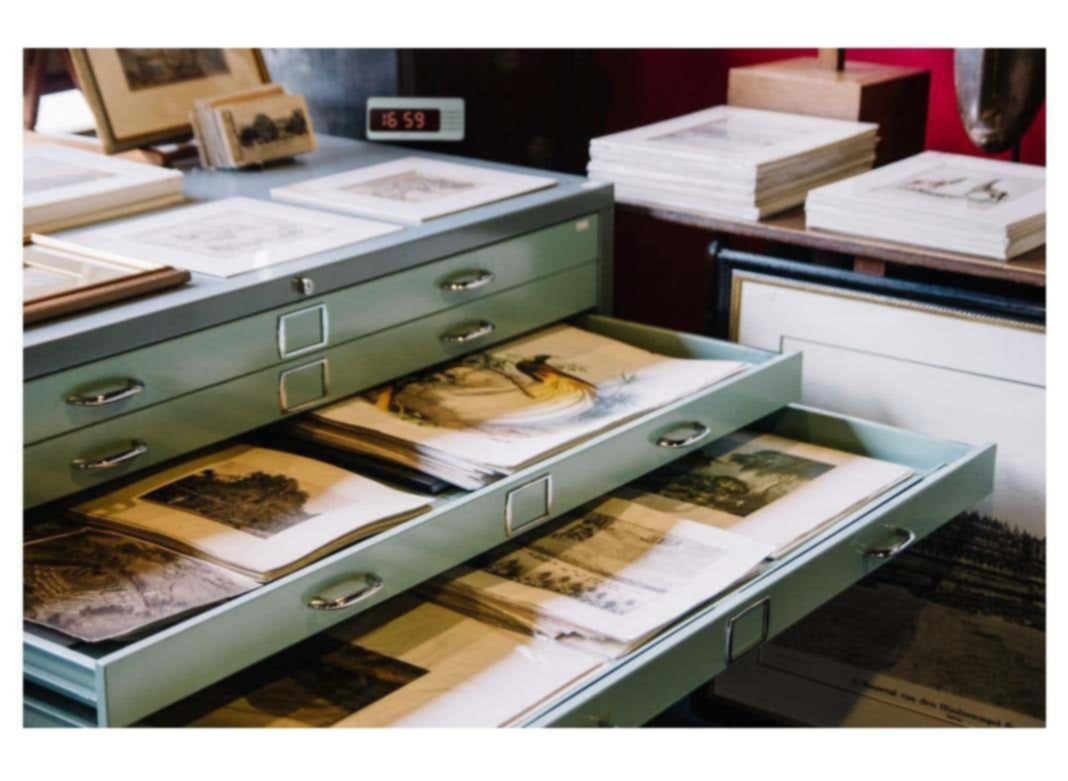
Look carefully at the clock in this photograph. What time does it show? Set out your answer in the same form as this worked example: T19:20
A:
T16:59
